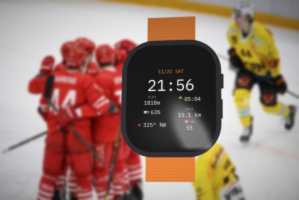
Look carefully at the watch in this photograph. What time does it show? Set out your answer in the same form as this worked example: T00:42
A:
T21:56
